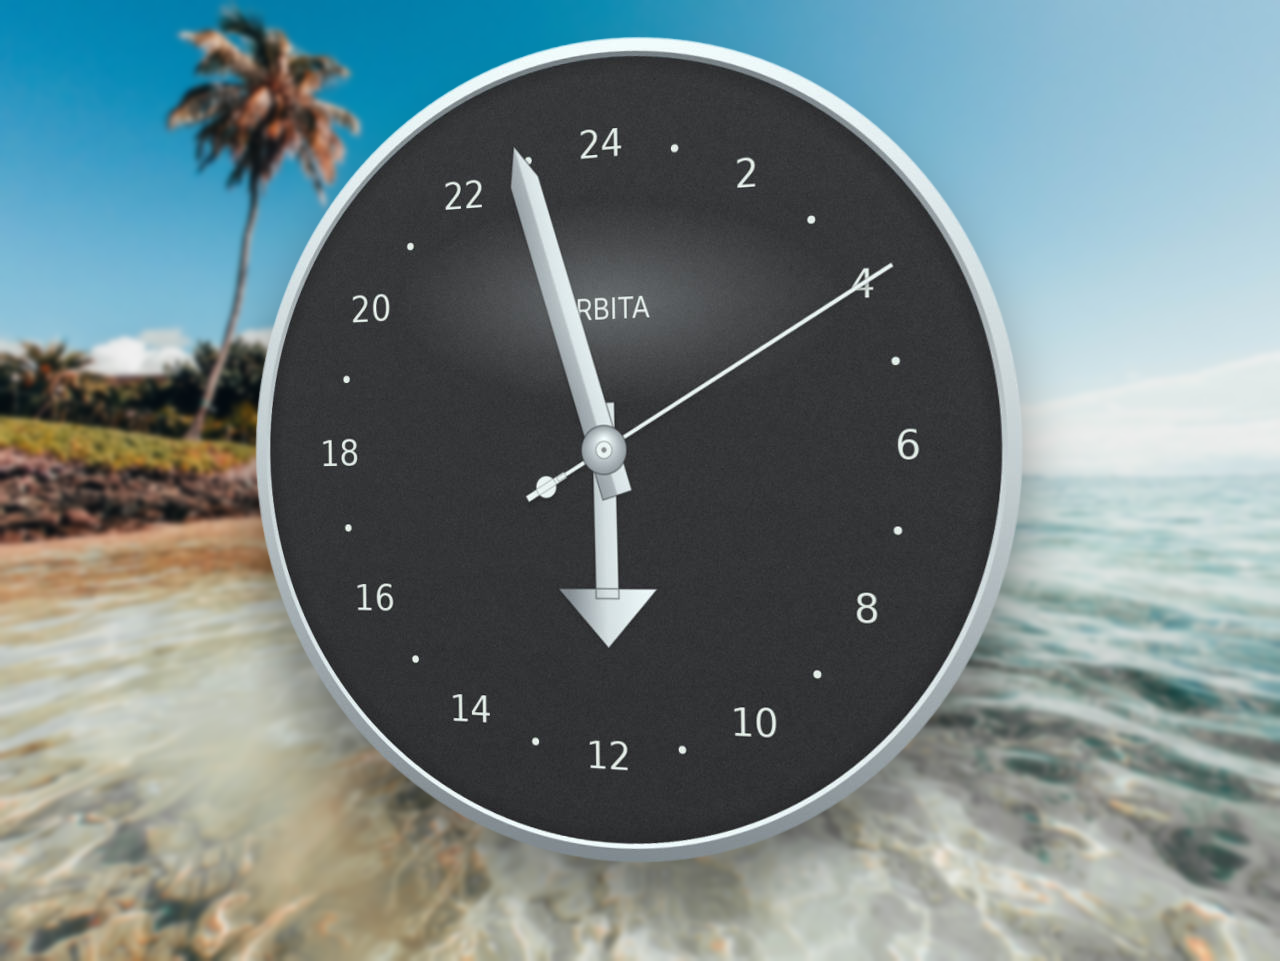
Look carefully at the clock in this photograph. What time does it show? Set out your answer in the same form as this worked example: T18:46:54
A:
T11:57:10
